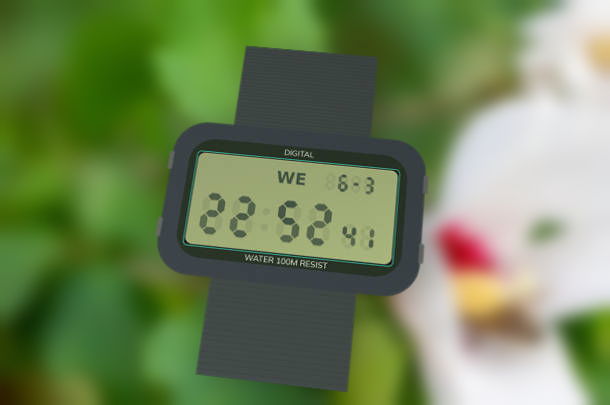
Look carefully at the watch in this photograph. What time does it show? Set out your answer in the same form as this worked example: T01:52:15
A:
T22:52:41
